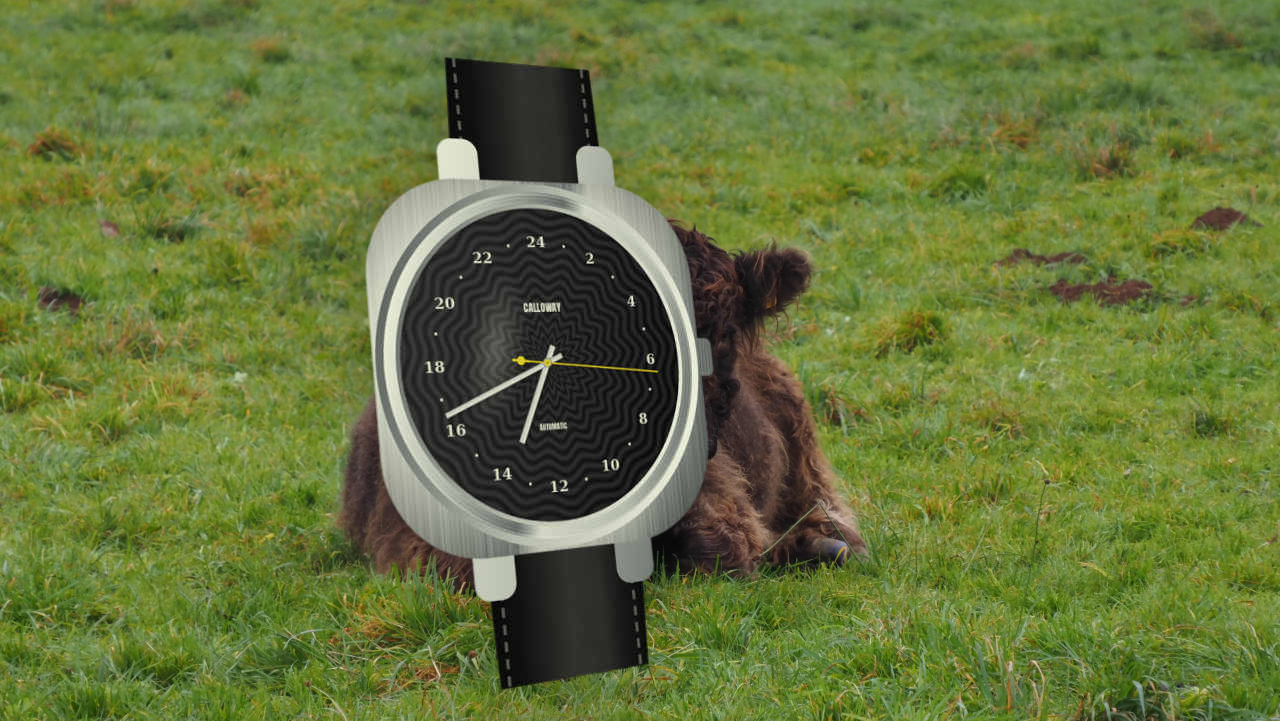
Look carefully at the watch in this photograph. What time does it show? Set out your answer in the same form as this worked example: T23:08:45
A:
T13:41:16
